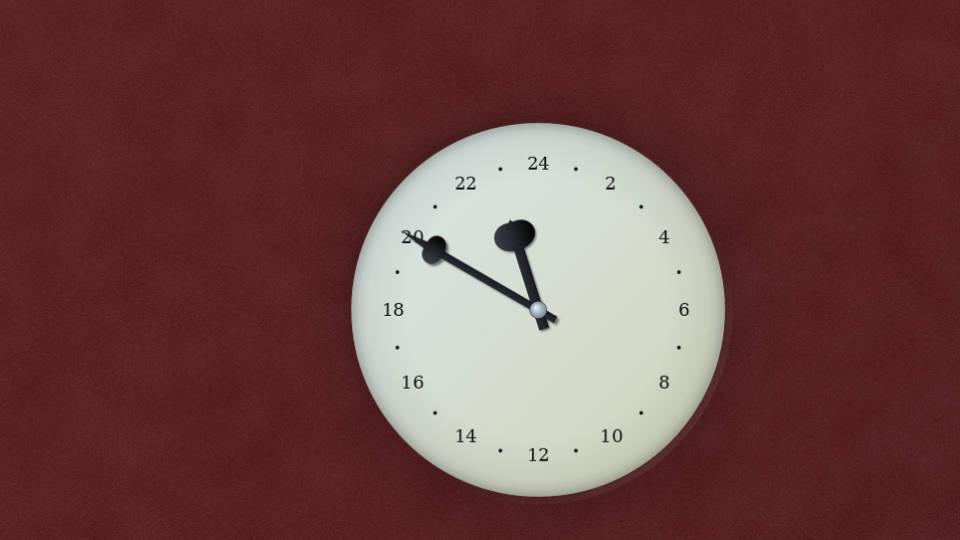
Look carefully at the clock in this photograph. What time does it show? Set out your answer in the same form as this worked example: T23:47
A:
T22:50
